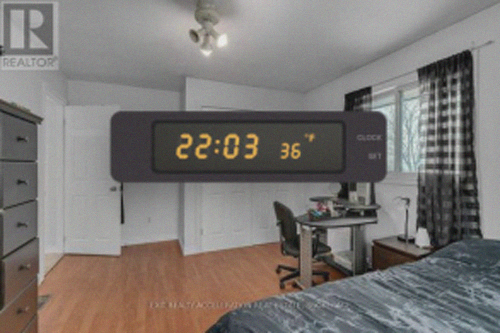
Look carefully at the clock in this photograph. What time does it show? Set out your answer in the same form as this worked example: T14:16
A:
T22:03
